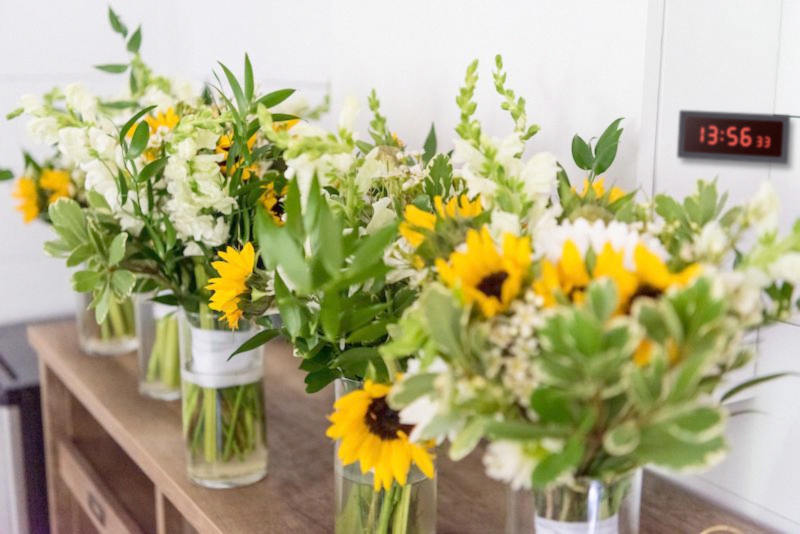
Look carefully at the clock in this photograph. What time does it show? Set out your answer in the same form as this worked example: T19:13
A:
T13:56
